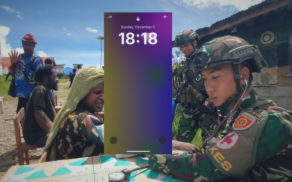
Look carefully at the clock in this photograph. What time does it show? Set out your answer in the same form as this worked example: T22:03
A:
T18:18
